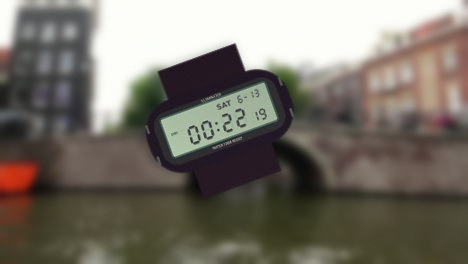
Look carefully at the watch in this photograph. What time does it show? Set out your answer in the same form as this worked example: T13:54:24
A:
T00:22:19
